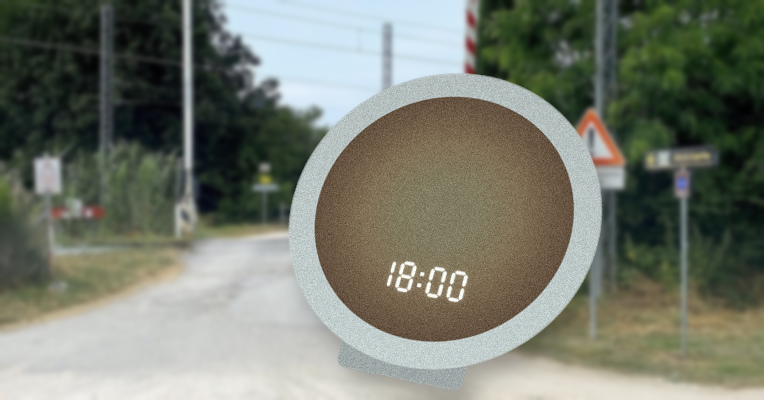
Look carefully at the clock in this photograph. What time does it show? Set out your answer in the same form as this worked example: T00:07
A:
T18:00
